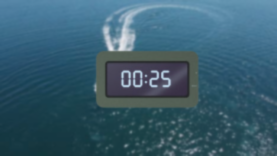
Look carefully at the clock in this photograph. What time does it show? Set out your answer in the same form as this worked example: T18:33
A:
T00:25
